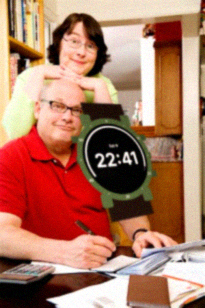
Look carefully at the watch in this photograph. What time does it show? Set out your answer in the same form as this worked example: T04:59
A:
T22:41
